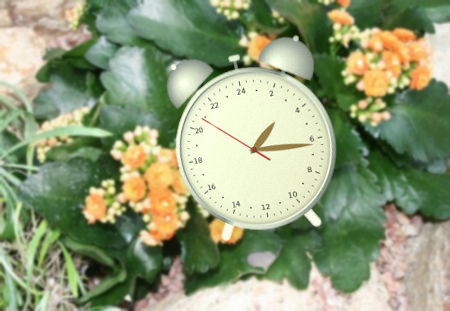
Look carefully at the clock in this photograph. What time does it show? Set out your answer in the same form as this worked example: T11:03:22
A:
T03:15:52
